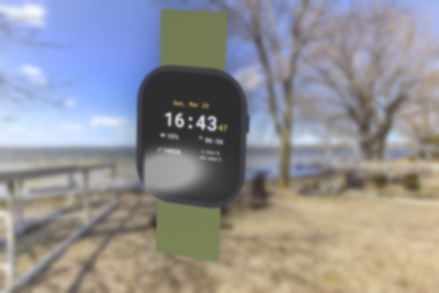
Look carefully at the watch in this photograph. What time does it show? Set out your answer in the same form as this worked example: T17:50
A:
T16:43
